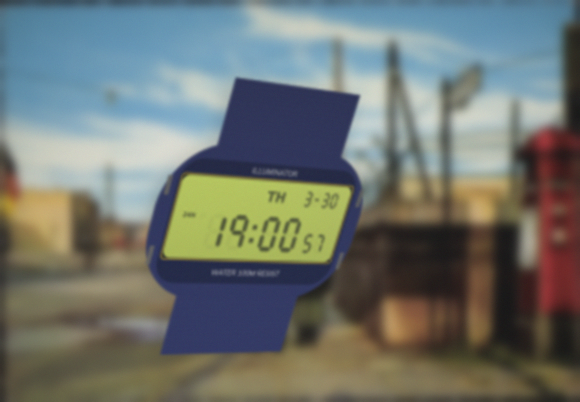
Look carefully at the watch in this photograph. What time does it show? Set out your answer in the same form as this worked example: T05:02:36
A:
T19:00:57
